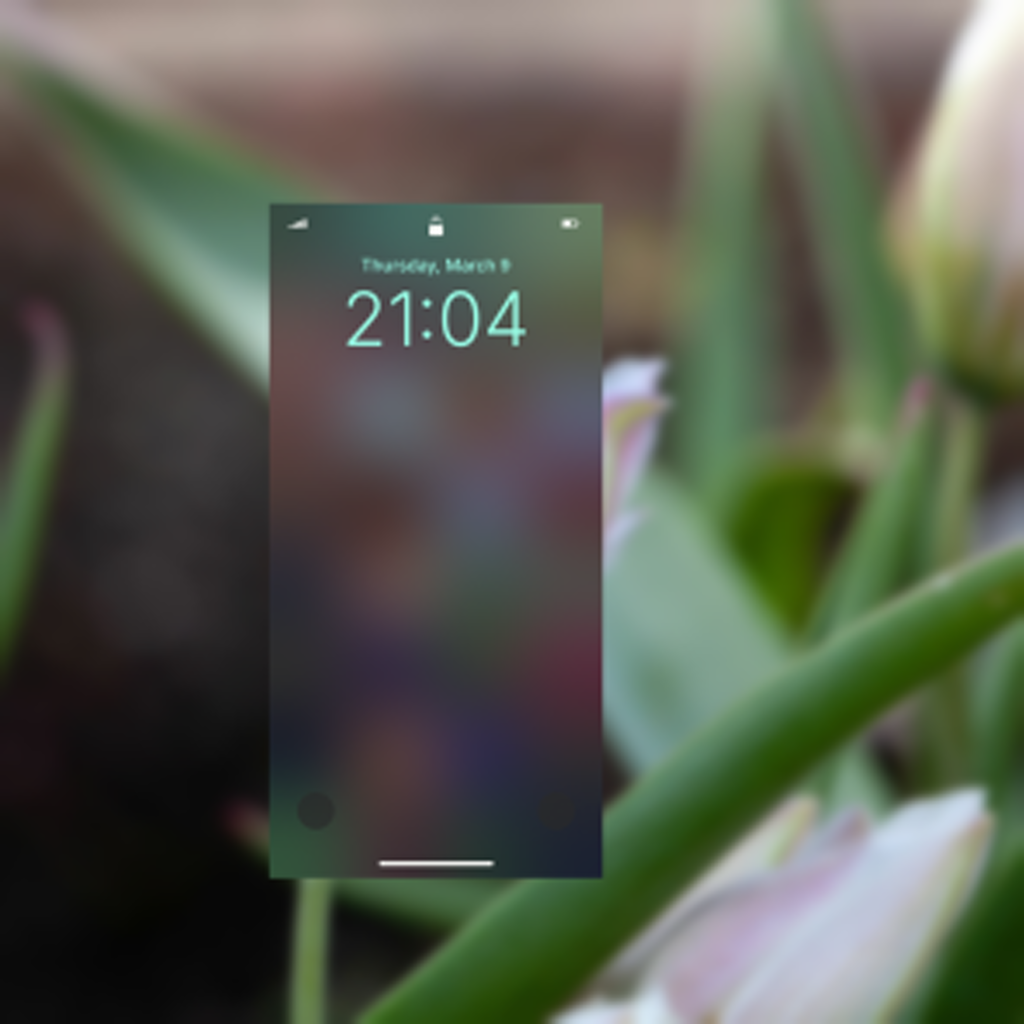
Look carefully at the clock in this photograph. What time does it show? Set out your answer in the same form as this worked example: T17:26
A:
T21:04
